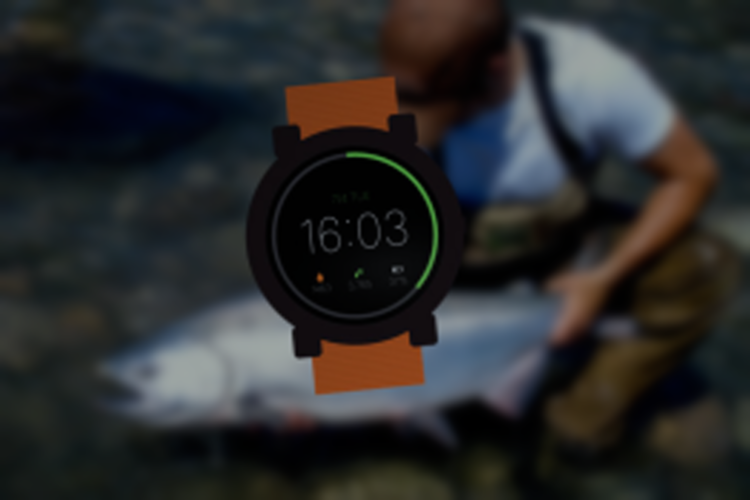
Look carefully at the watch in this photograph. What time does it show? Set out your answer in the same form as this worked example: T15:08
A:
T16:03
